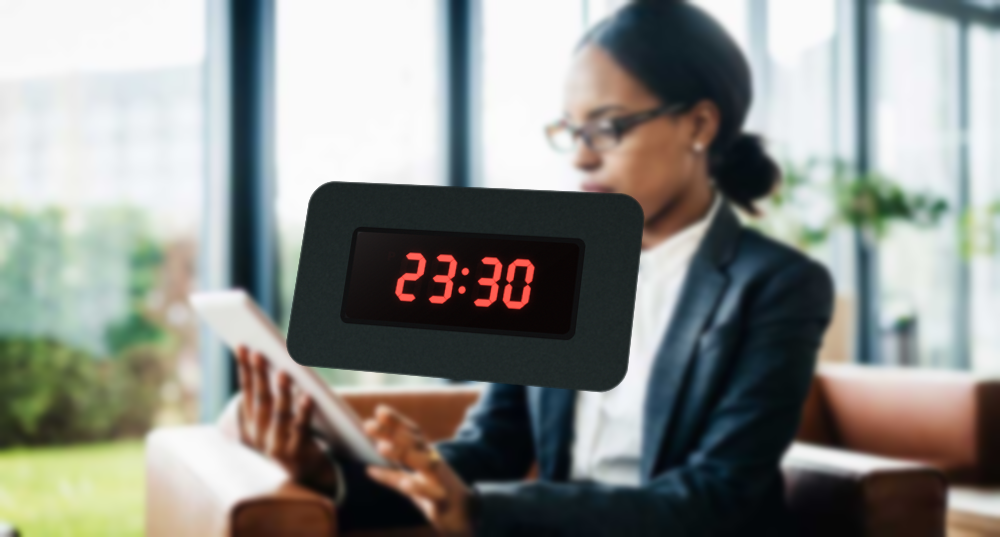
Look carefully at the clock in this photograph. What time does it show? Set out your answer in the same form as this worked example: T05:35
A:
T23:30
